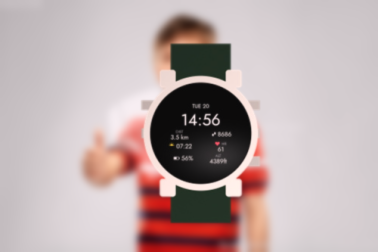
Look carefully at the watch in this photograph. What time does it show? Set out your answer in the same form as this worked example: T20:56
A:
T14:56
